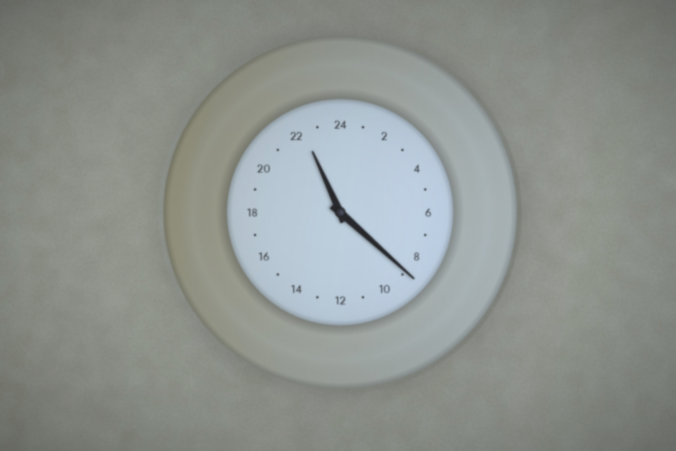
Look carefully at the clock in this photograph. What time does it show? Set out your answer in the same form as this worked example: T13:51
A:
T22:22
